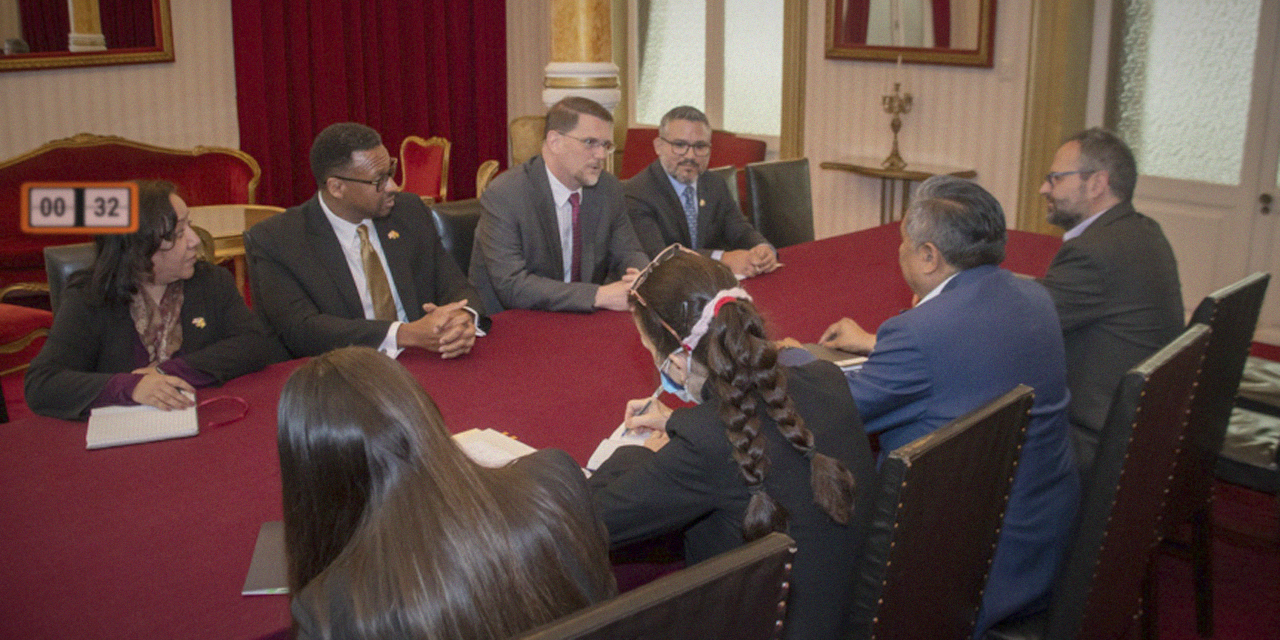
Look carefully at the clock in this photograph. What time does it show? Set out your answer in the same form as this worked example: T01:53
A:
T00:32
